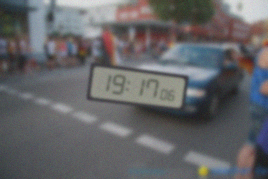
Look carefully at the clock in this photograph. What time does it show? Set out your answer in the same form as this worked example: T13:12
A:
T19:17
